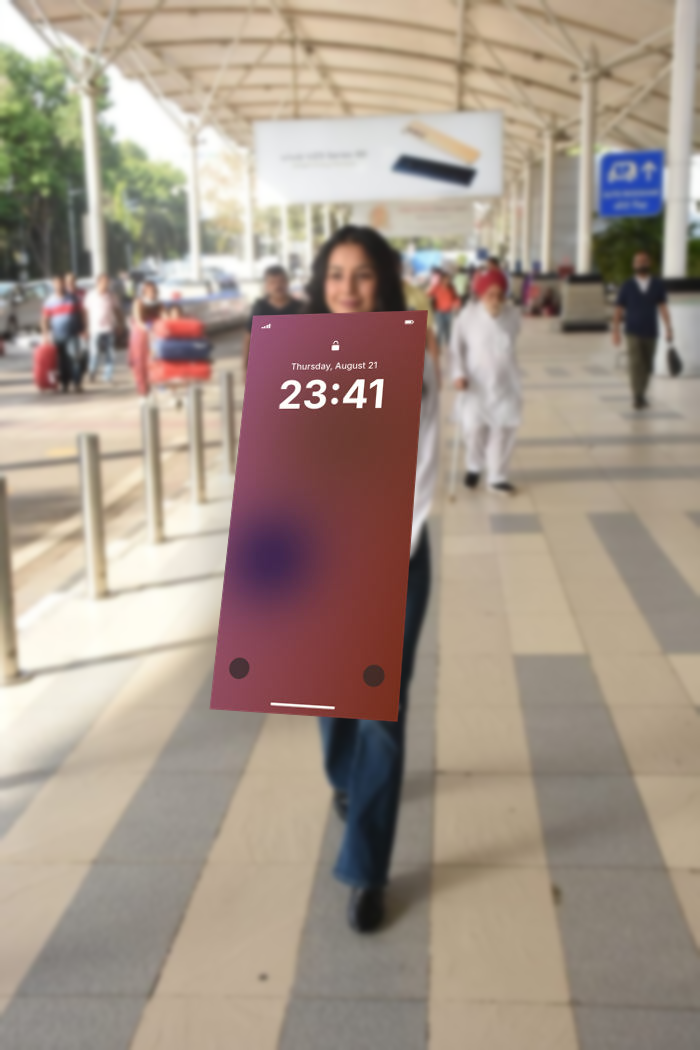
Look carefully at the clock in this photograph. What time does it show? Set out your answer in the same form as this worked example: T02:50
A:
T23:41
